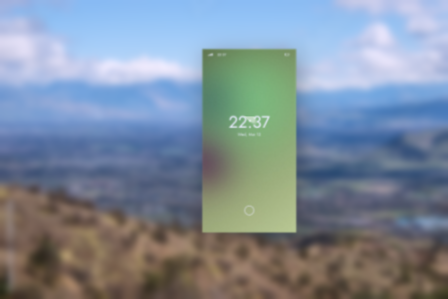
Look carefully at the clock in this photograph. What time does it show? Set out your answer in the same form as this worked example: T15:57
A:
T22:37
